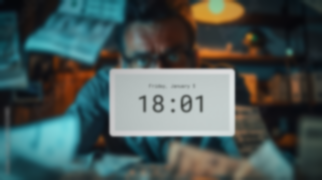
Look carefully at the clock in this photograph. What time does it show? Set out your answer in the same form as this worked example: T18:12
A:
T18:01
